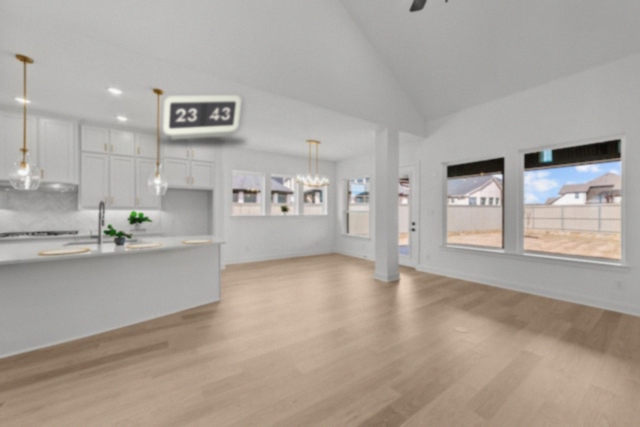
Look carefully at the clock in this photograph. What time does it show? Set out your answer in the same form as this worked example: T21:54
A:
T23:43
